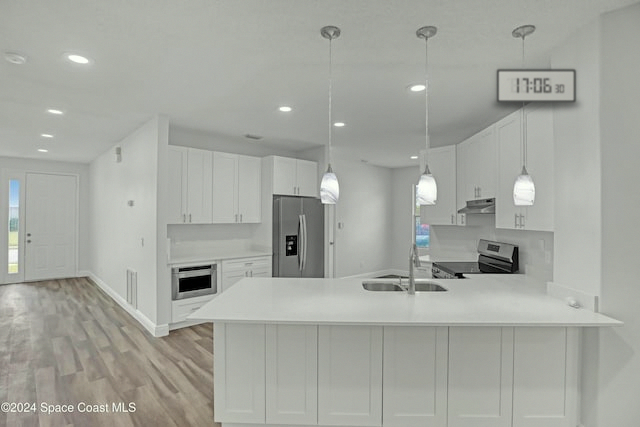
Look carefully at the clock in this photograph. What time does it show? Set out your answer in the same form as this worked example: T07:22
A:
T17:06
